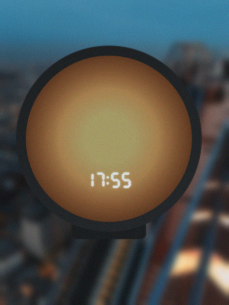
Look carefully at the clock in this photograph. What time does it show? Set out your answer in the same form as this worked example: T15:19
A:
T17:55
